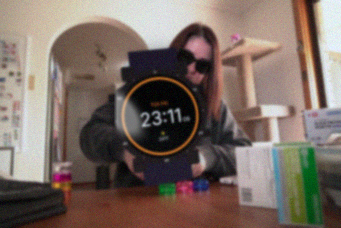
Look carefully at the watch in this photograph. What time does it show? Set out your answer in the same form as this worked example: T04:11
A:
T23:11
